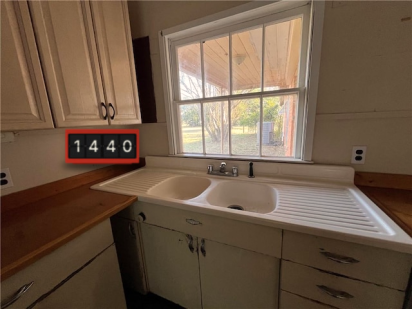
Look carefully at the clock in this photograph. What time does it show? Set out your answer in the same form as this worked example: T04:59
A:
T14:40
